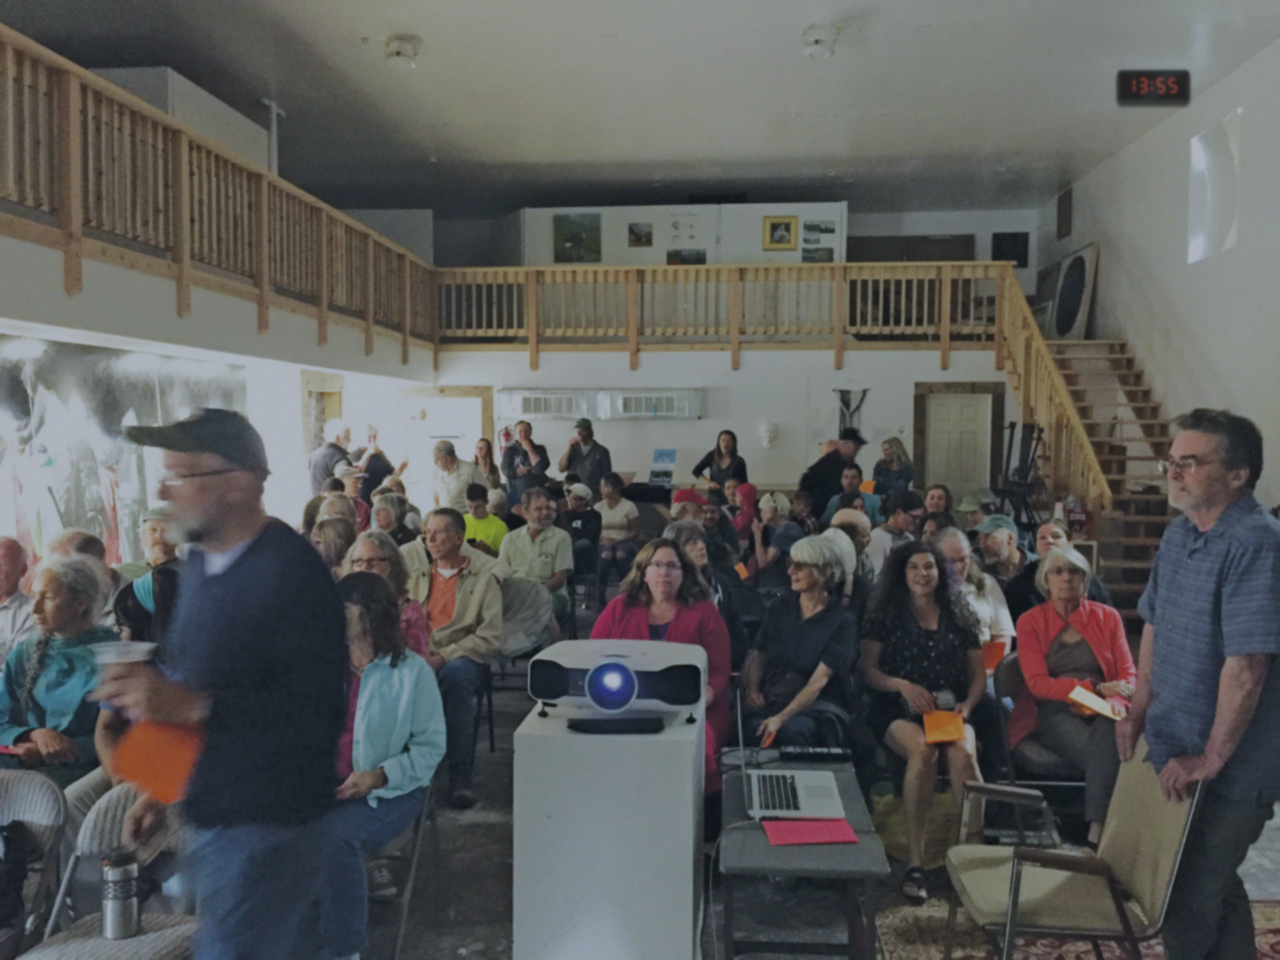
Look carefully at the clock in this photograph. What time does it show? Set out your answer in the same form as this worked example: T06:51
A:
T13:55
